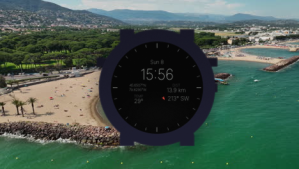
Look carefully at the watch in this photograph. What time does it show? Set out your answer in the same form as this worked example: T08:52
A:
T15:56
